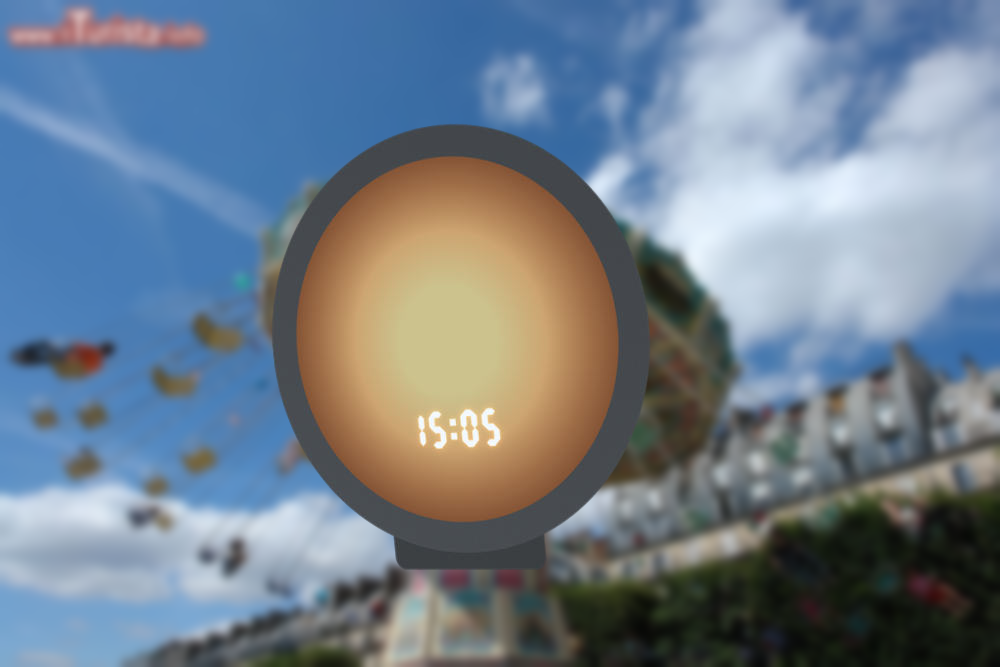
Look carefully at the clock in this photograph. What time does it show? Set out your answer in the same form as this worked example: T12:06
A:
T15:05
